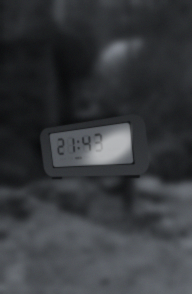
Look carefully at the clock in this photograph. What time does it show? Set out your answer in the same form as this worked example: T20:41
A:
T21:43
